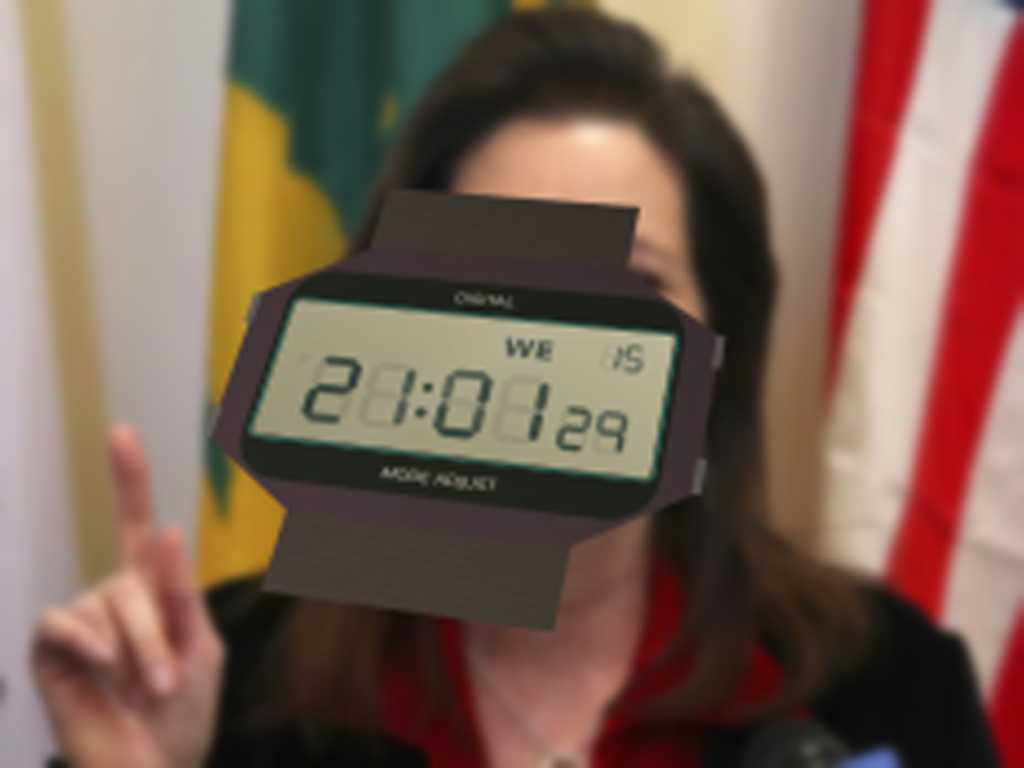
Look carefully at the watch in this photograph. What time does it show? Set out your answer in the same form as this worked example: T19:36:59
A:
T21:01:29
